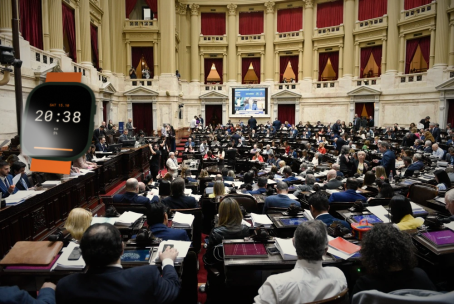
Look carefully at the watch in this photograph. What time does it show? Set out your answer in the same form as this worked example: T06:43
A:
T20:38
